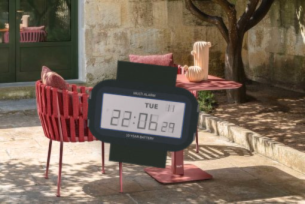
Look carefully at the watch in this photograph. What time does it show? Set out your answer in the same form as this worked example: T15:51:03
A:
T22:06:29
